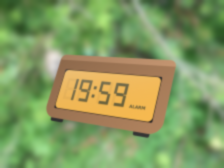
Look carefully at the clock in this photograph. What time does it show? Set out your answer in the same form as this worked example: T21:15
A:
T19:59
